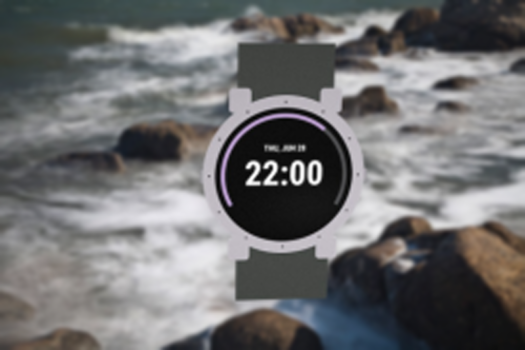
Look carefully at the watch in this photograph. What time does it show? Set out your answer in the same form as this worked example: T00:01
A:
T22:00
